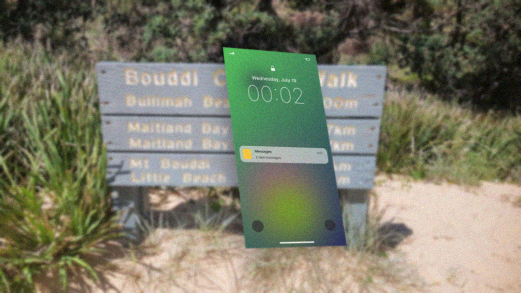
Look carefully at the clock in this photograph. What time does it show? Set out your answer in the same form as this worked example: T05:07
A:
T00:02
